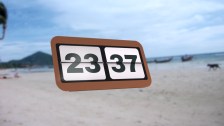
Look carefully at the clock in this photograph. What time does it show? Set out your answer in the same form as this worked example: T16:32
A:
T23:37
